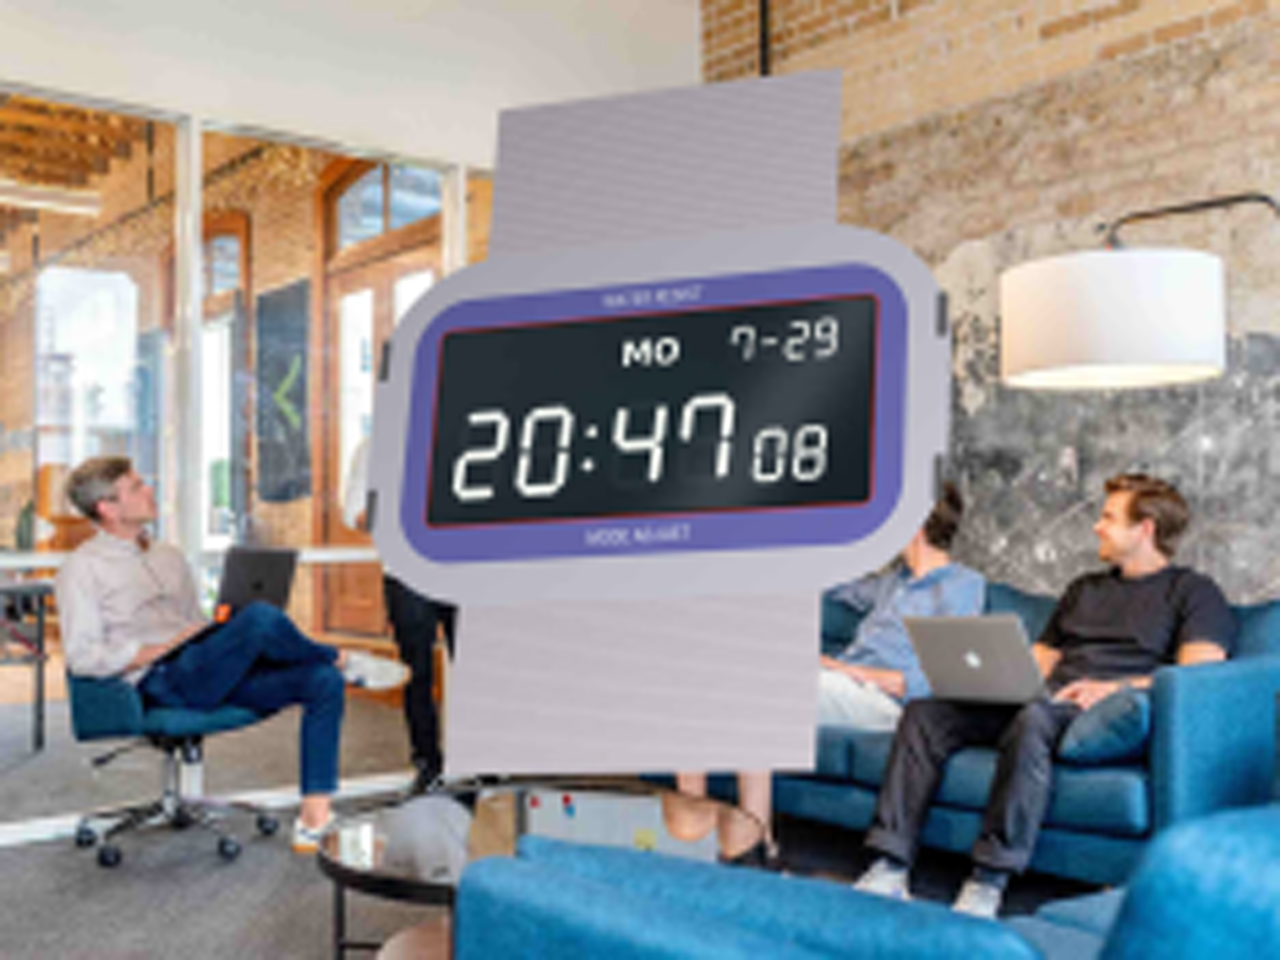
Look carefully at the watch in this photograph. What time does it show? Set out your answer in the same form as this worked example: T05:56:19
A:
T20:47:08
